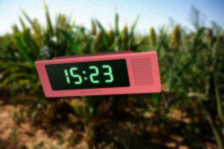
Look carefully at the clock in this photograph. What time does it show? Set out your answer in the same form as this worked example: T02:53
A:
T15:23
